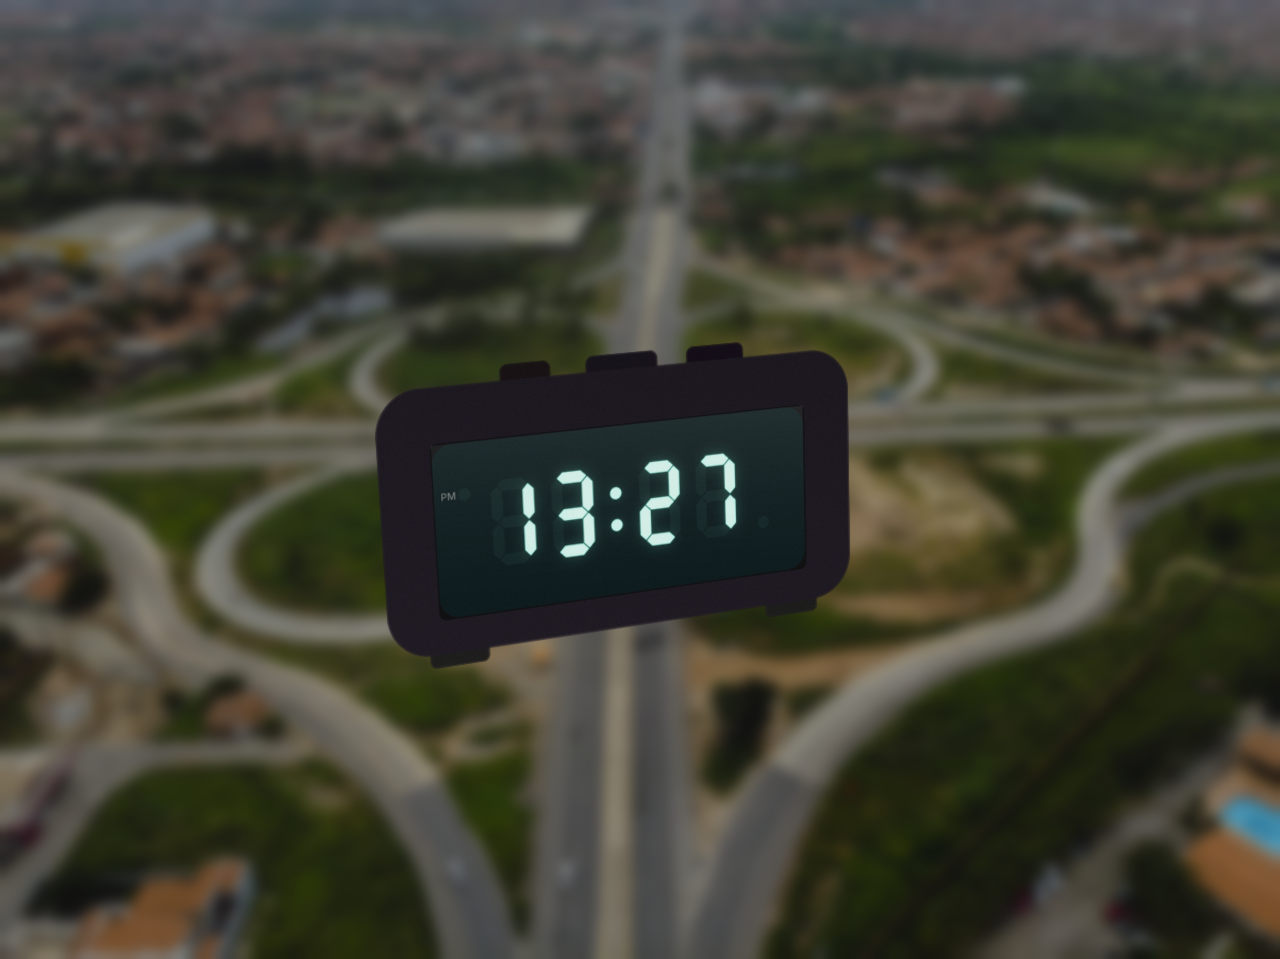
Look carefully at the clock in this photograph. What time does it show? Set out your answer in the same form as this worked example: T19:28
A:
T13:27
